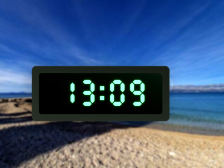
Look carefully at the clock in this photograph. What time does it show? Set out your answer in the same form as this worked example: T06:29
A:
T13:09
